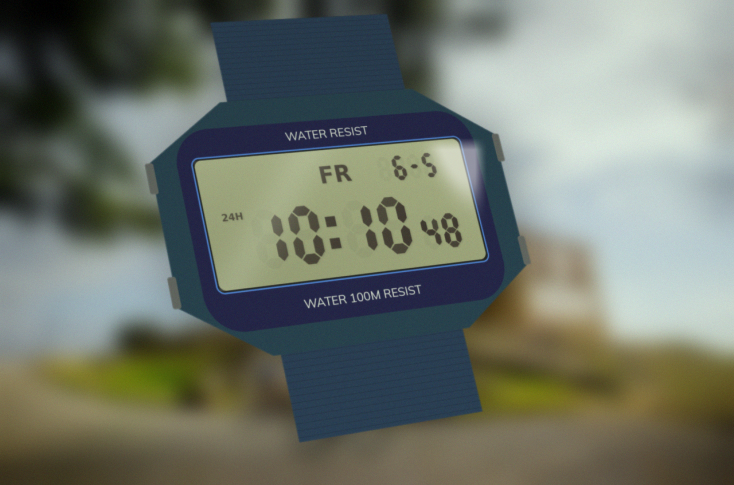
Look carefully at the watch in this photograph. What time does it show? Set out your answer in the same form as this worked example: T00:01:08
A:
T10:10:48
